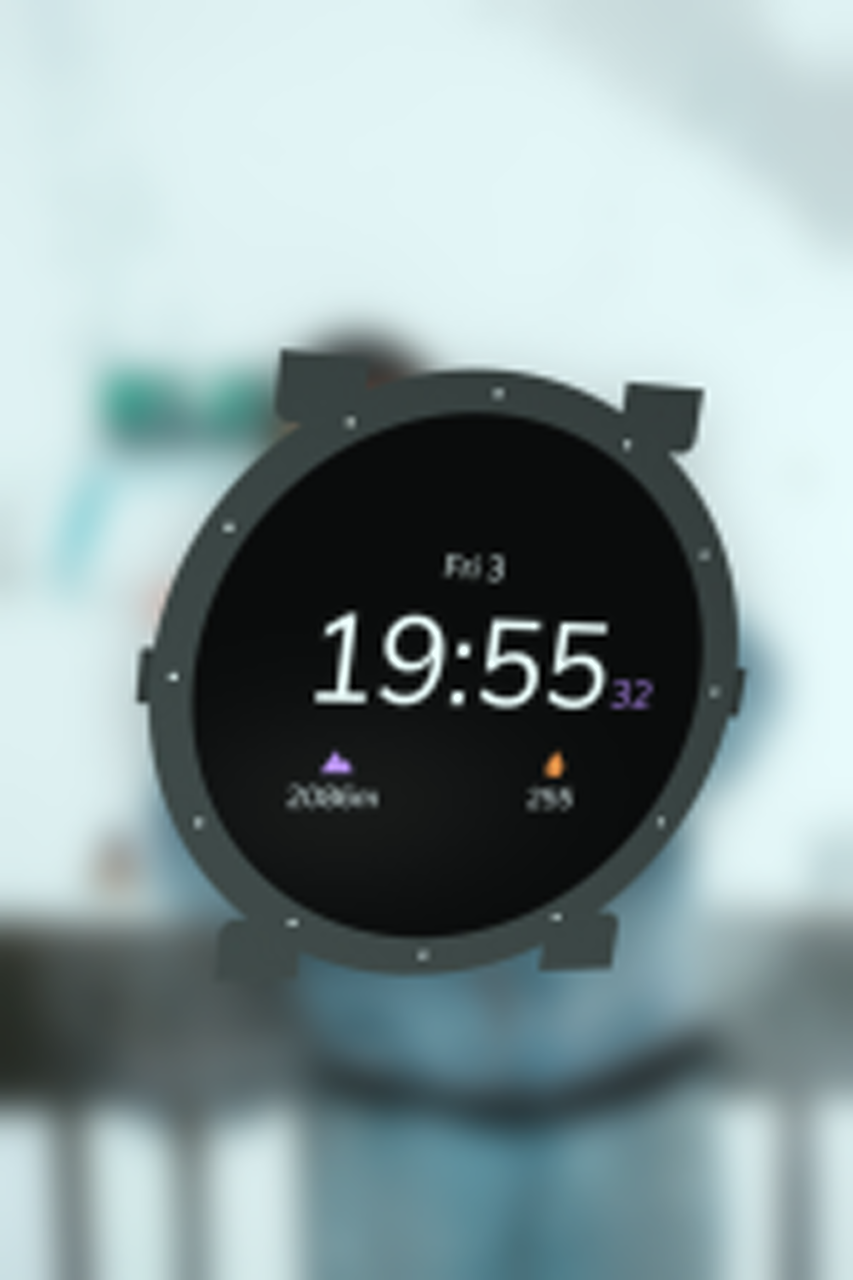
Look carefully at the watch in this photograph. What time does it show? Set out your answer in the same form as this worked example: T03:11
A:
T19:55
